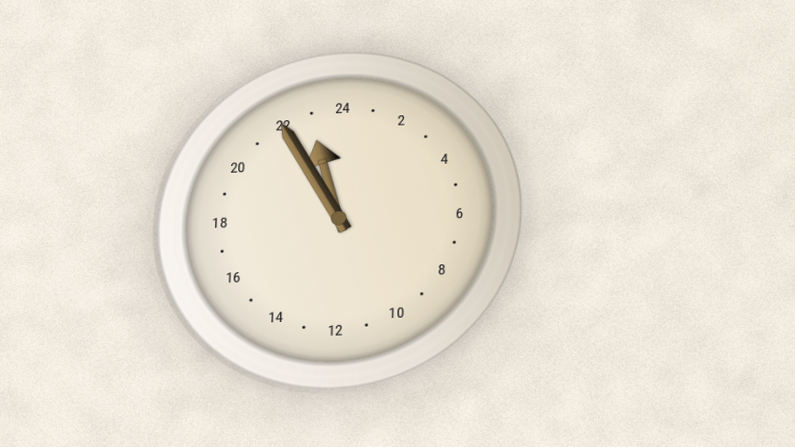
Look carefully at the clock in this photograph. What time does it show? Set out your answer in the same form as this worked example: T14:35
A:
T22:55
